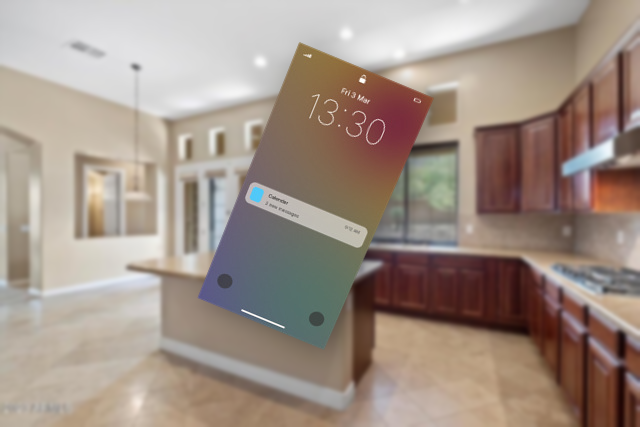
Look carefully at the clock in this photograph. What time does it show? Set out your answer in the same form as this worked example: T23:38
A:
T13:30
